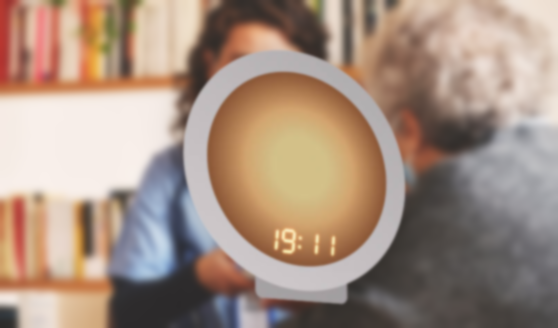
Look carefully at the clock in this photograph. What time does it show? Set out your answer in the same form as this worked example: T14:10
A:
T19:11
